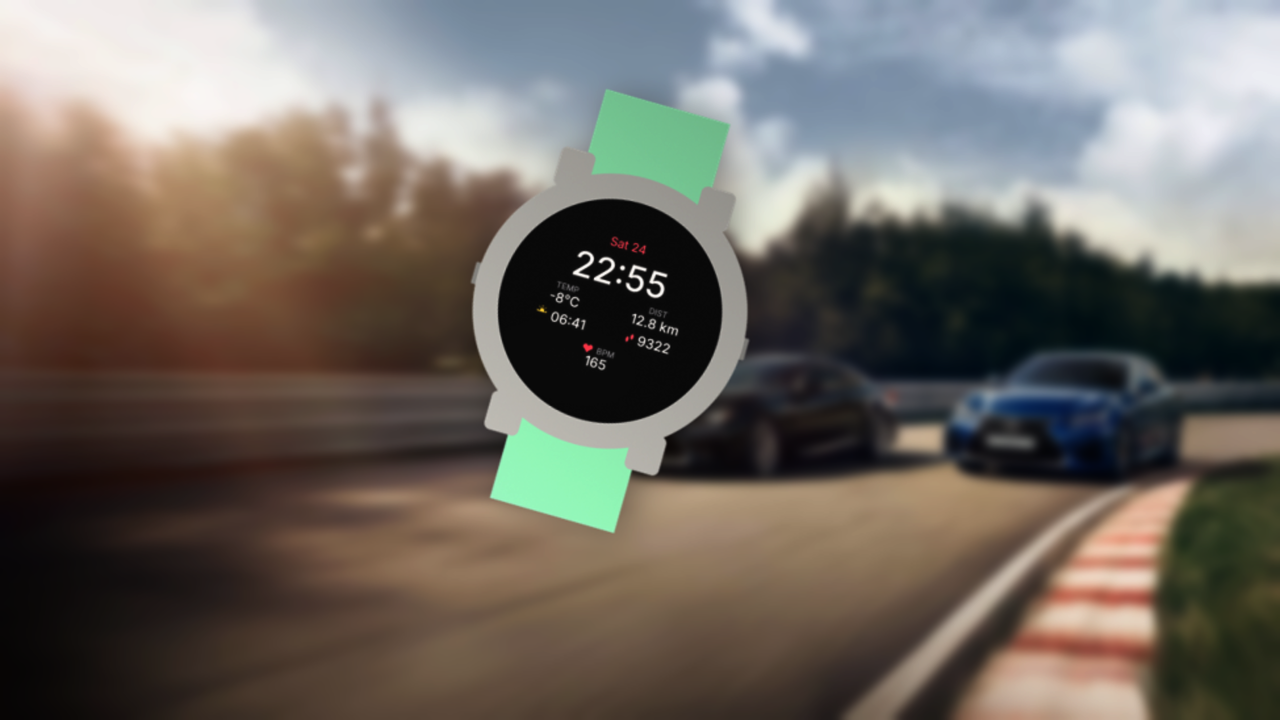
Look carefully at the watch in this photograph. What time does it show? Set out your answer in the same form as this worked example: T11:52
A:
T22:55
